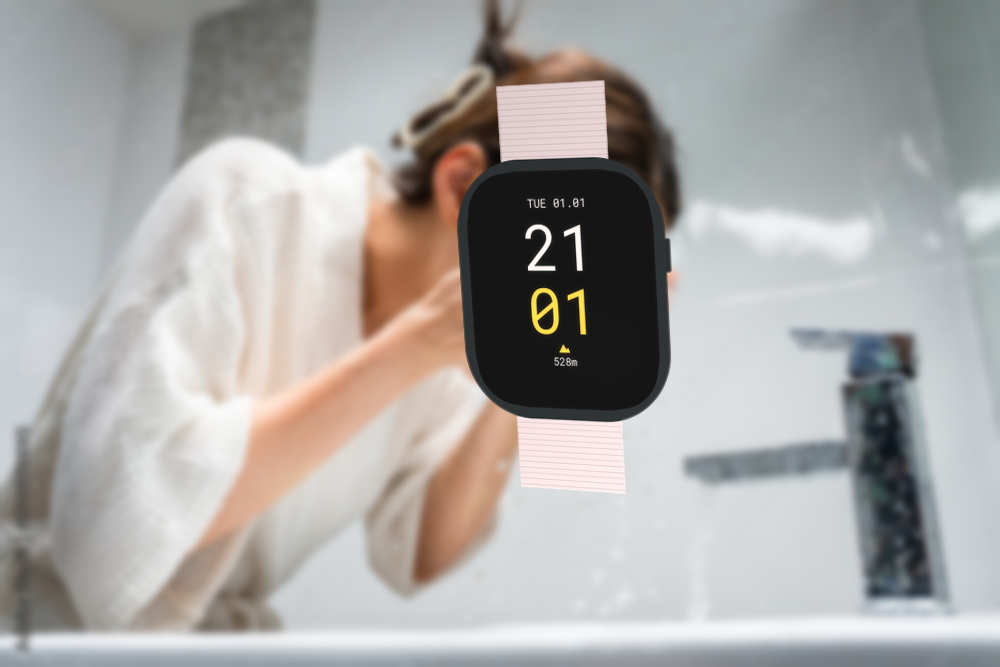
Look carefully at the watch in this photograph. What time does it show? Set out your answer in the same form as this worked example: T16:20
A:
T21:01
